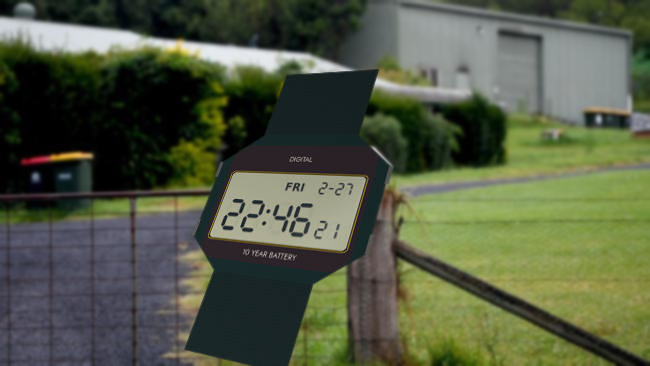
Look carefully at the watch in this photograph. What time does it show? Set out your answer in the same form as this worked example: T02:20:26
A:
T22:46:21
